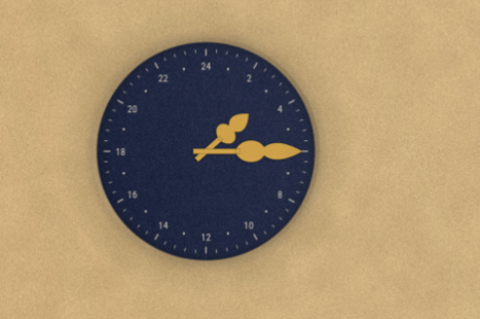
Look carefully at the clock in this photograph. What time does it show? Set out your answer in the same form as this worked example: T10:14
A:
T03:15
